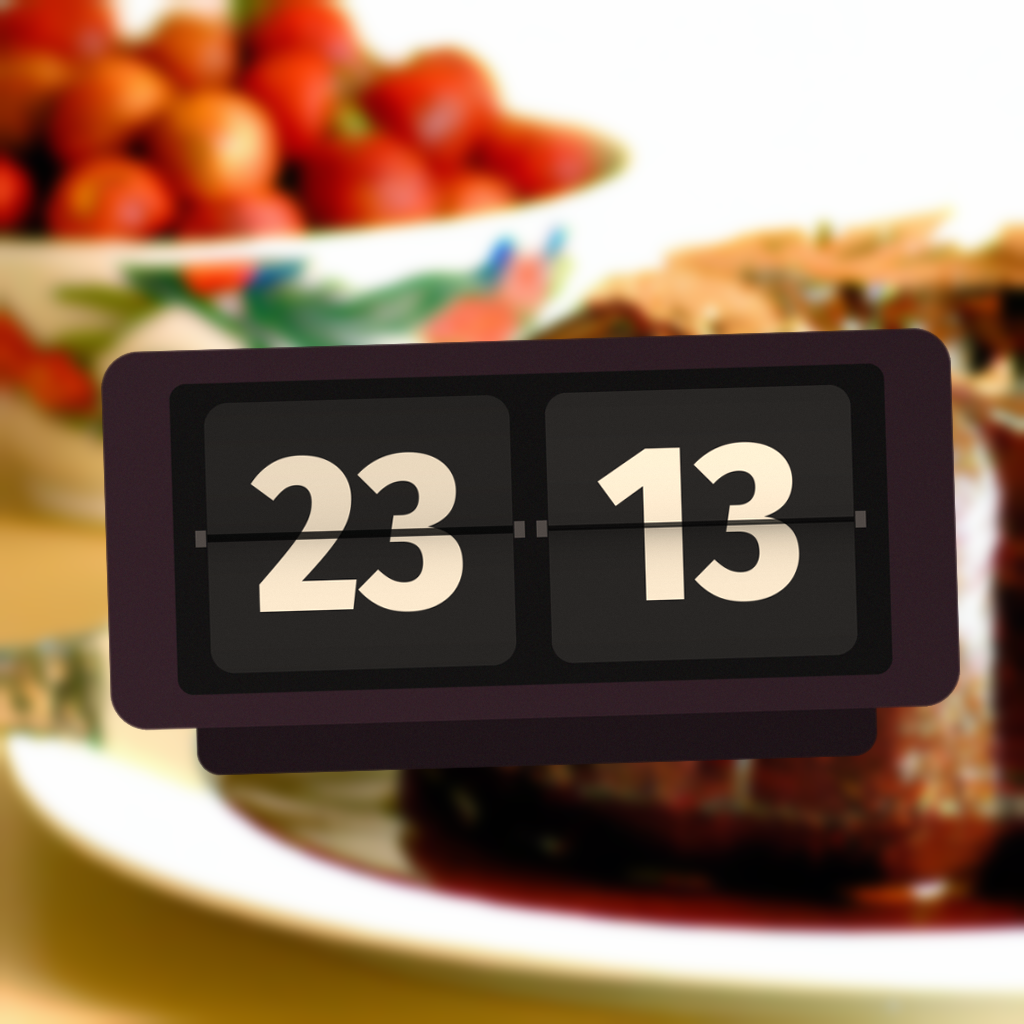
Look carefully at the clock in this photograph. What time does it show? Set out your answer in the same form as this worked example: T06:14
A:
T23:13
